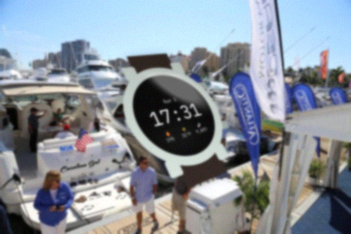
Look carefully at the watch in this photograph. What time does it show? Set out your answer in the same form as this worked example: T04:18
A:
T17:31
